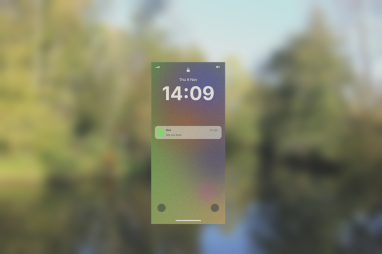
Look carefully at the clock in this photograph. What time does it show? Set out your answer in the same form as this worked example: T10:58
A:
T14:09
